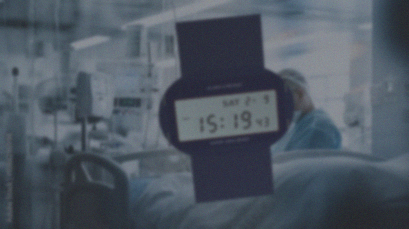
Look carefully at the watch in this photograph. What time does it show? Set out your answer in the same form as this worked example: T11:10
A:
T15:19
